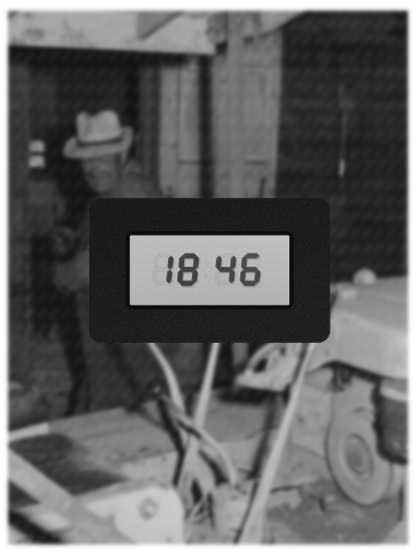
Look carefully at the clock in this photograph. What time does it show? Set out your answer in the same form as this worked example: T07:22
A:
T18:46
